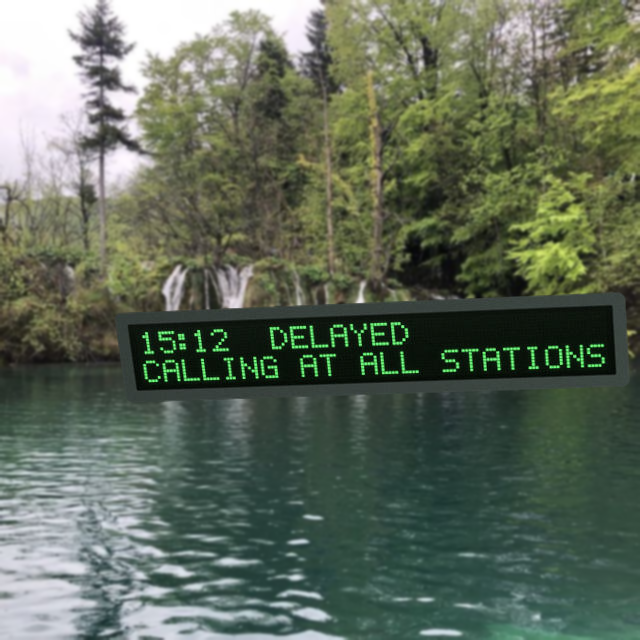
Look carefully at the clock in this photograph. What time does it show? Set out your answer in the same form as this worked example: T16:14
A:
T15:12
